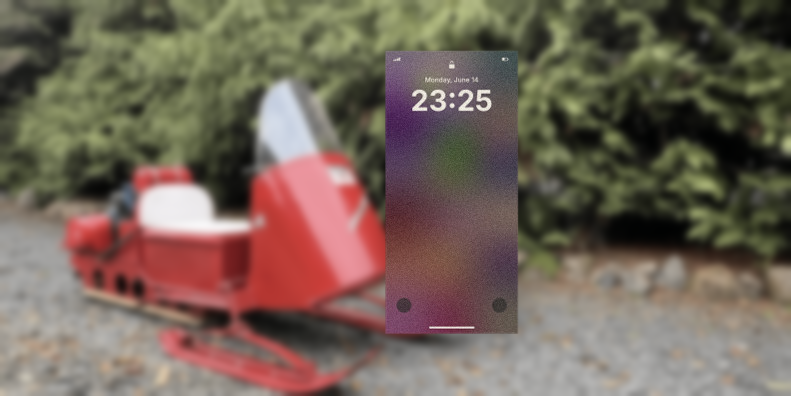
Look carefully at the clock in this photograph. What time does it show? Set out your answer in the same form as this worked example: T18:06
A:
T23:25
